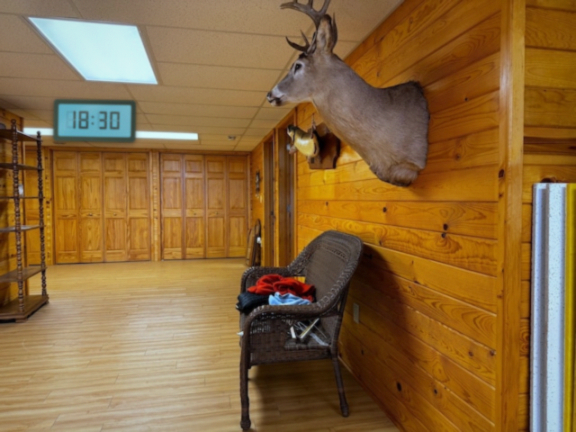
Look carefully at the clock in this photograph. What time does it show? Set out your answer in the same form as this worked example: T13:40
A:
T18:30
